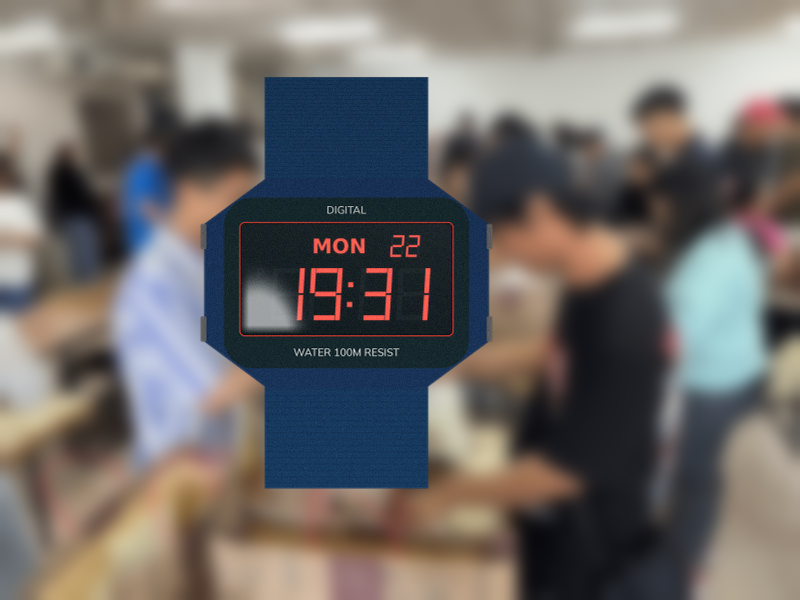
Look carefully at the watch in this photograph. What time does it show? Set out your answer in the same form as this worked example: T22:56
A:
T19:31
